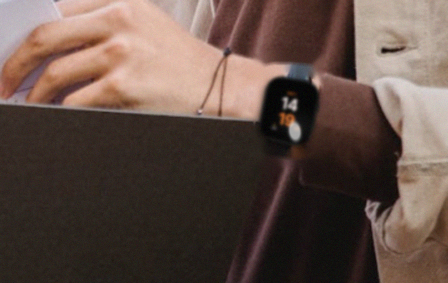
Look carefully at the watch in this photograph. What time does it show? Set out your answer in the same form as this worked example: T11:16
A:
T14:19
